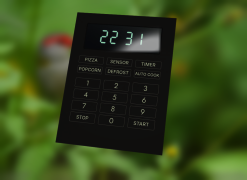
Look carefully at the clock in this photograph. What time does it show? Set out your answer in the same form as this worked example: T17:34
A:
T22:31
